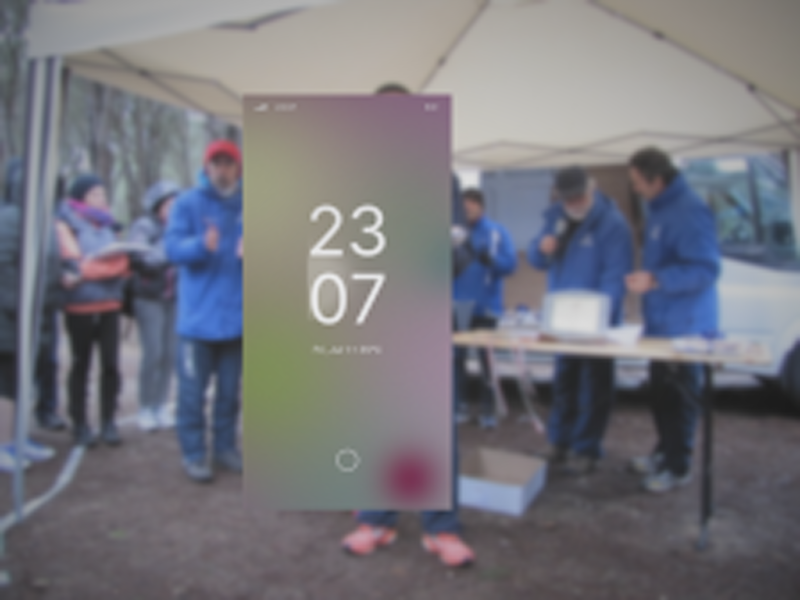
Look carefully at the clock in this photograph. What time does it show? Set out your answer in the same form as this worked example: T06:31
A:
T23:07
